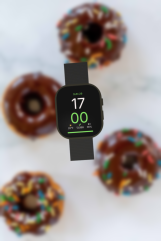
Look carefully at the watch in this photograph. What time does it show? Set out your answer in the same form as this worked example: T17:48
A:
T17:00
